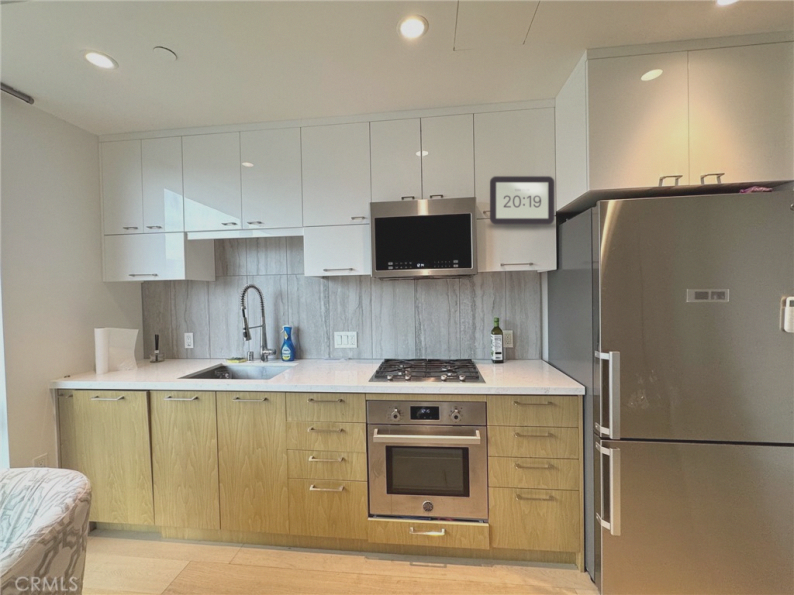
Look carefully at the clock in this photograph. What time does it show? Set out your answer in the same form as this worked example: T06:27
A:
T20:19
